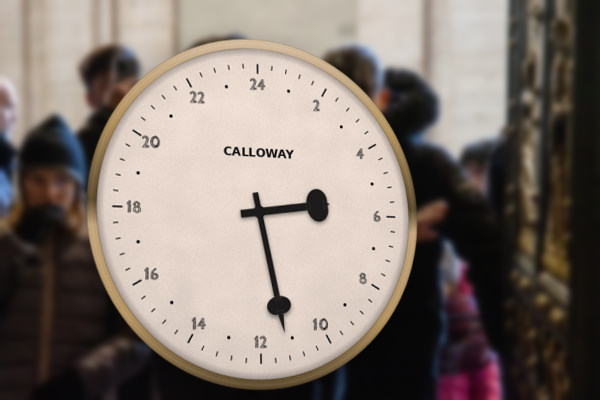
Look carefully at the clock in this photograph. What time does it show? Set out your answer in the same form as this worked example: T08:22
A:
T05:28
